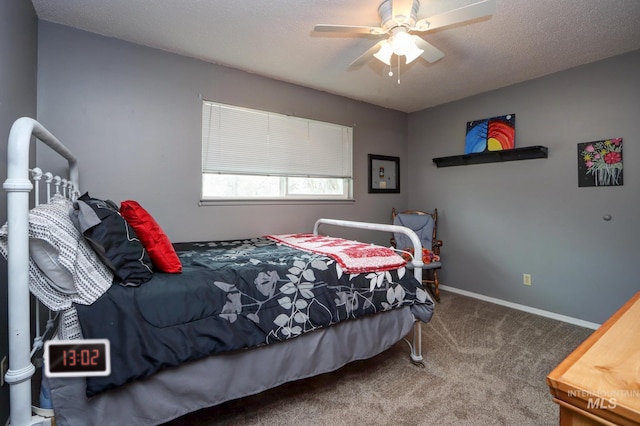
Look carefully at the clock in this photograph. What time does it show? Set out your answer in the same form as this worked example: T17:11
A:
T13:02
